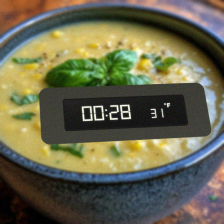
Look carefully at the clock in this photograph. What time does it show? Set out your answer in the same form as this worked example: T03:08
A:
T00:28
